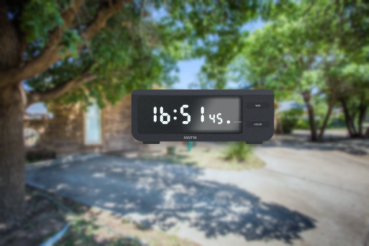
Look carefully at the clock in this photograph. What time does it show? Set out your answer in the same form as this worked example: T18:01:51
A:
T16:51:45
